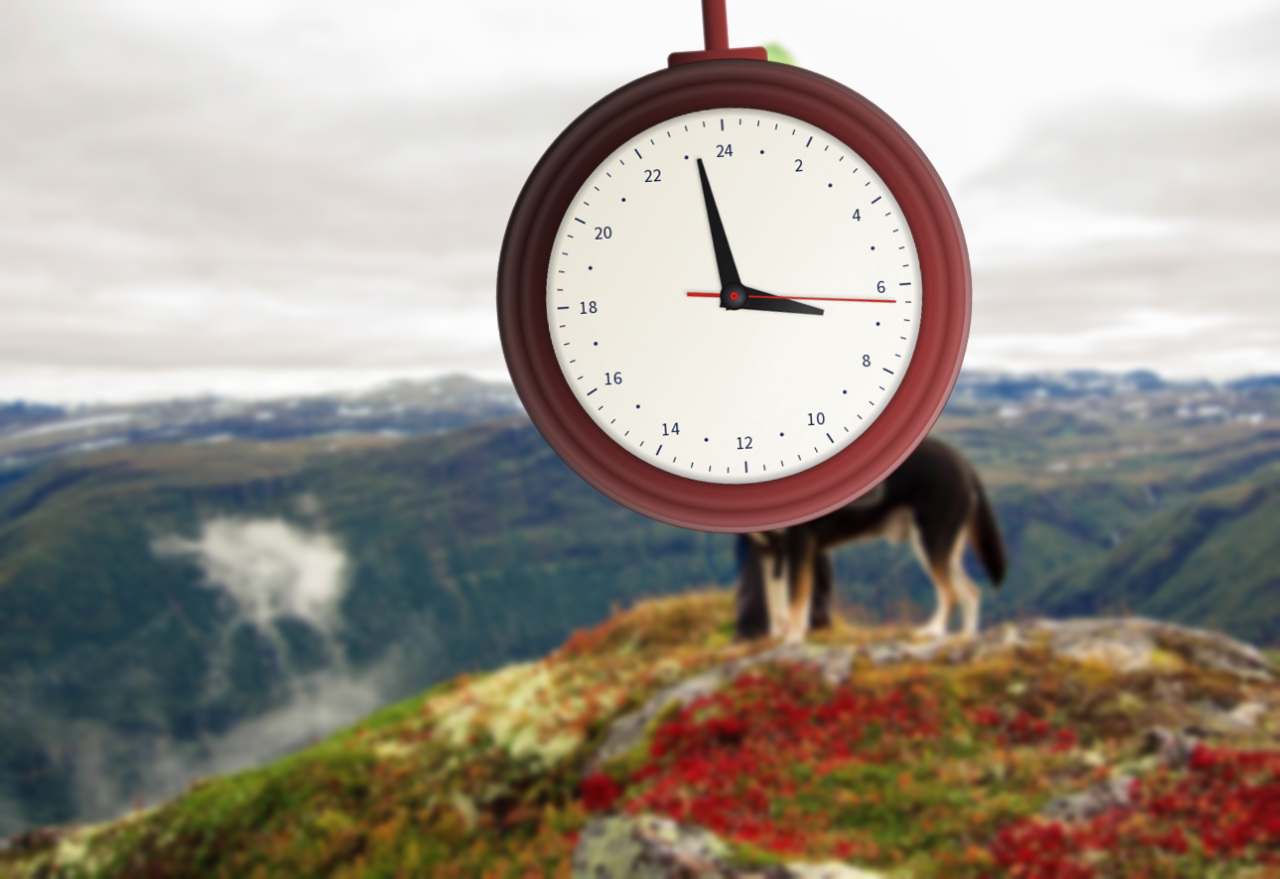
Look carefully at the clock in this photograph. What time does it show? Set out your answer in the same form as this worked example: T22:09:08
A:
T06:58:16
